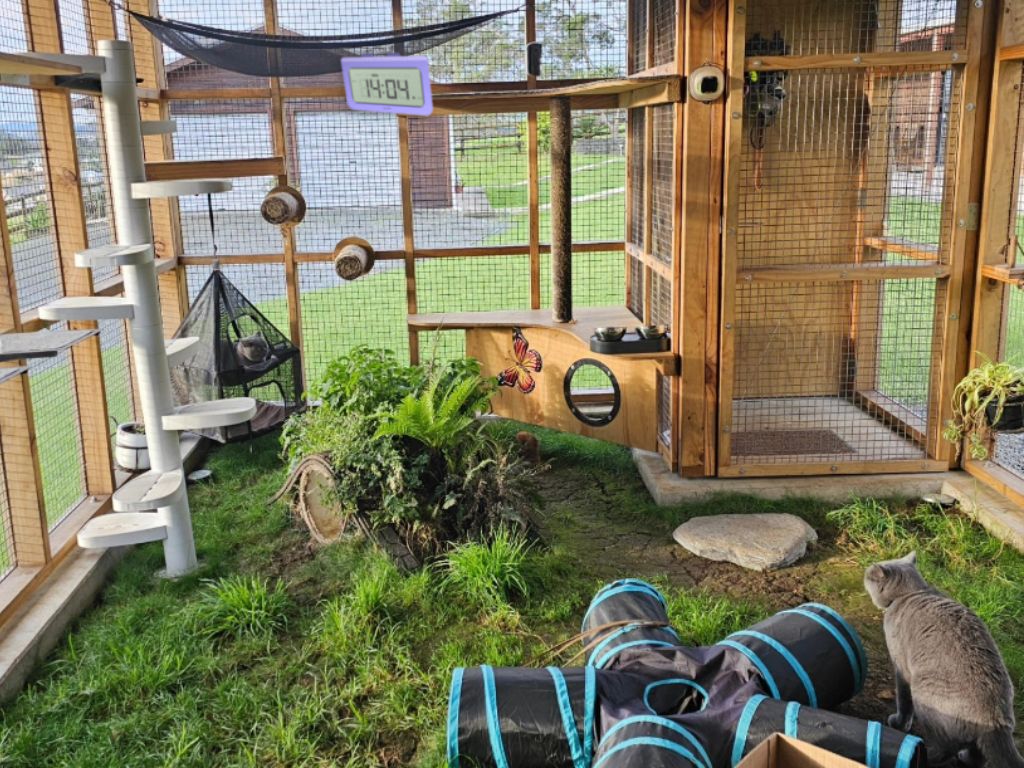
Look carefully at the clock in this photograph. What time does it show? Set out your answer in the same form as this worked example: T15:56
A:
T14:04
